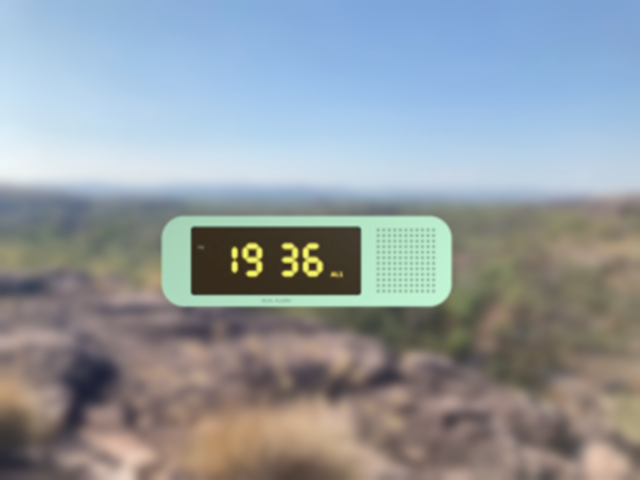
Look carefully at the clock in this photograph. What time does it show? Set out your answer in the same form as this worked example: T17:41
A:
T19:36
